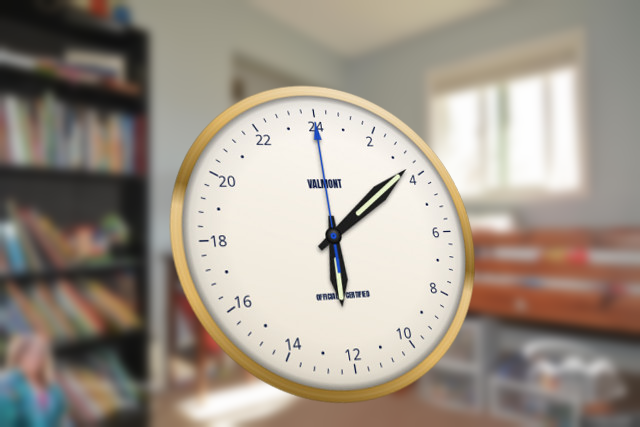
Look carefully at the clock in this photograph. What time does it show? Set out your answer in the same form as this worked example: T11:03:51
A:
T12:09:00
